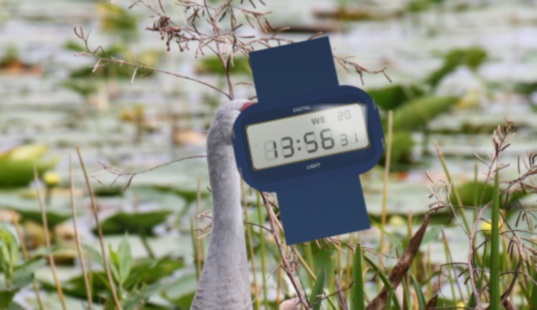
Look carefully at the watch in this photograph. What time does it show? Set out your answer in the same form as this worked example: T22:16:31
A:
T13:56:31
